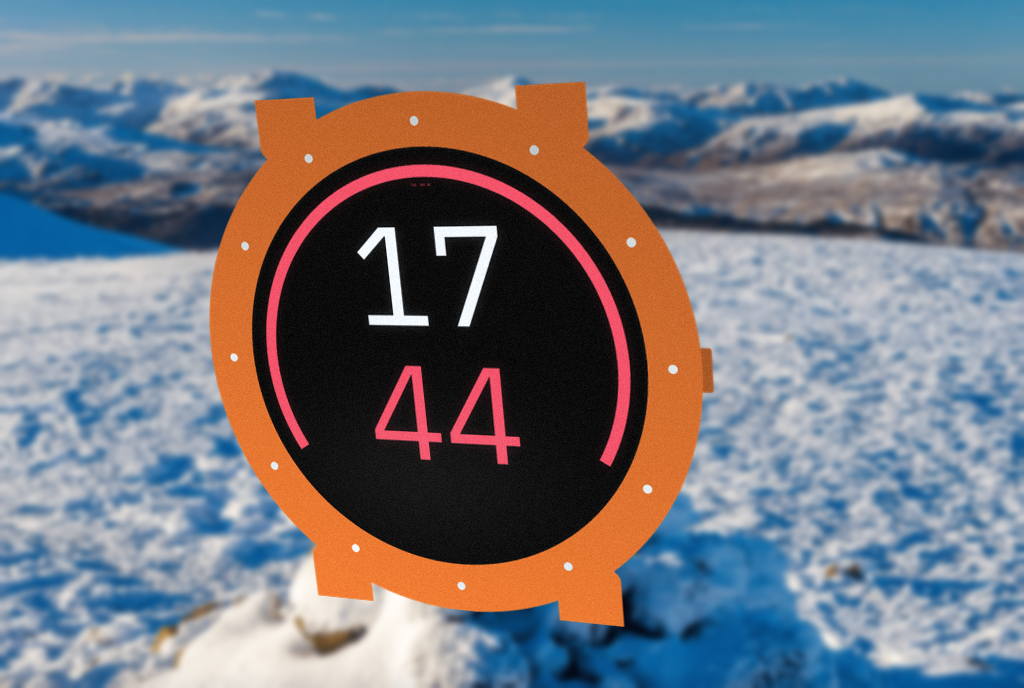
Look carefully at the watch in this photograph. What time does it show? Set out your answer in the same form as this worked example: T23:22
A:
T17:44
